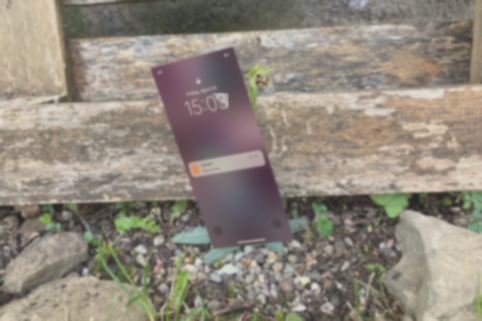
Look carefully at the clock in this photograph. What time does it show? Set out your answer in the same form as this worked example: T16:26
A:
T15:03
